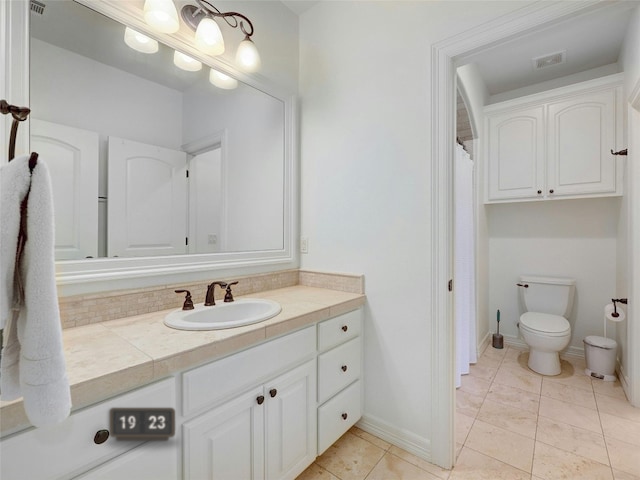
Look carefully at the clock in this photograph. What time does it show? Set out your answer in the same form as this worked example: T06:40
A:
T19:23
